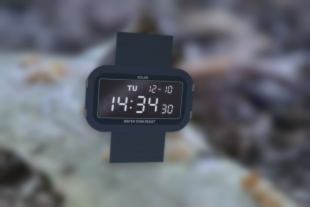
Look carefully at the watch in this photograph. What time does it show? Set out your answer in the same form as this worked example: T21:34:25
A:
T14:34:30
